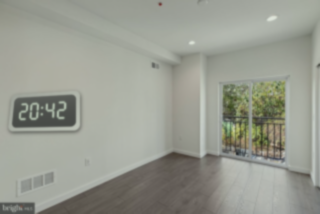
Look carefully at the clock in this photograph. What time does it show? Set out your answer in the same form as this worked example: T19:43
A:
T20:42
